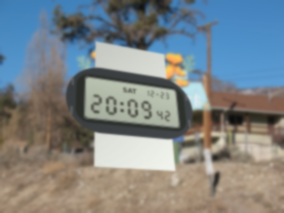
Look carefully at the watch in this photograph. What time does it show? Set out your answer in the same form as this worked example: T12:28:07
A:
T20:09:42
